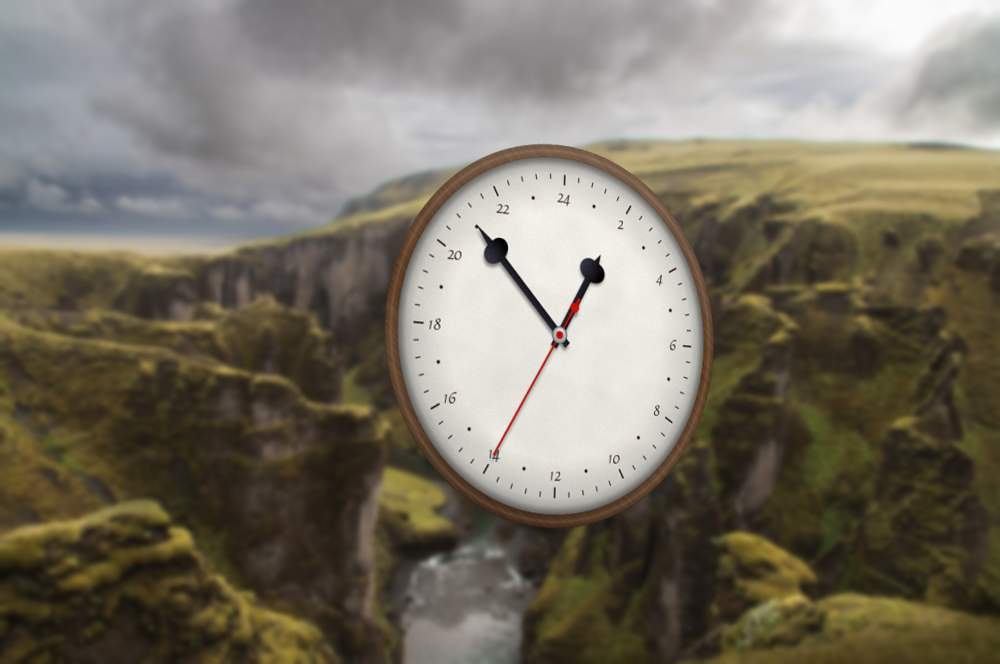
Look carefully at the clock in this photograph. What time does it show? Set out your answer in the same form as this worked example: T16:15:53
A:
T01:52:35
